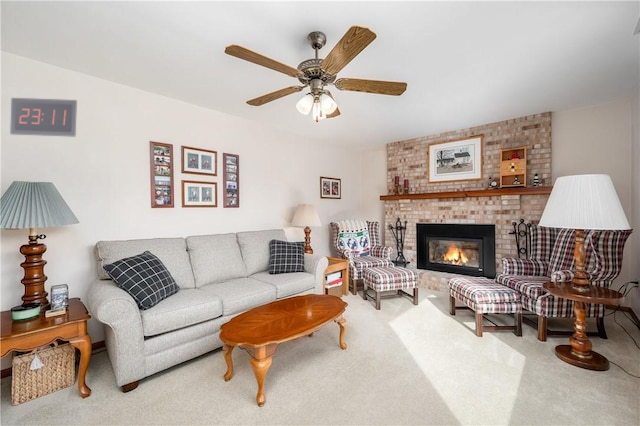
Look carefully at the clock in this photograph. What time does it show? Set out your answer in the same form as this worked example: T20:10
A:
T23:11
